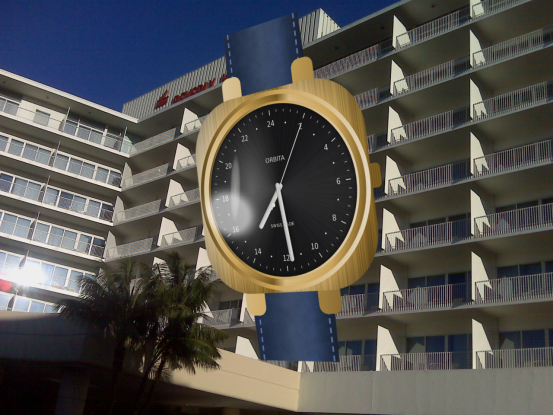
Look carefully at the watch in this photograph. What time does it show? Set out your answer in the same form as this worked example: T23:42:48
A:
T14:29:05
